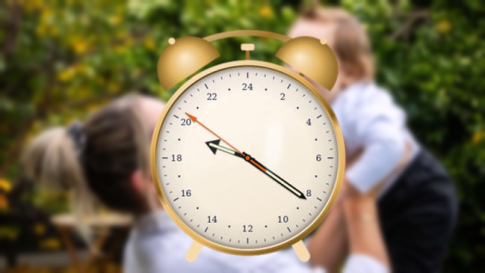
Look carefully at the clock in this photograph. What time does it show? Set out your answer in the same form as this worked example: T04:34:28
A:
T19:20:51
